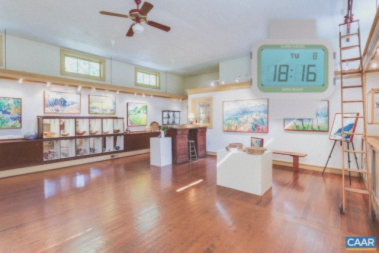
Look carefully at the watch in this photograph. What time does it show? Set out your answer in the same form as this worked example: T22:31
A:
T18:16
